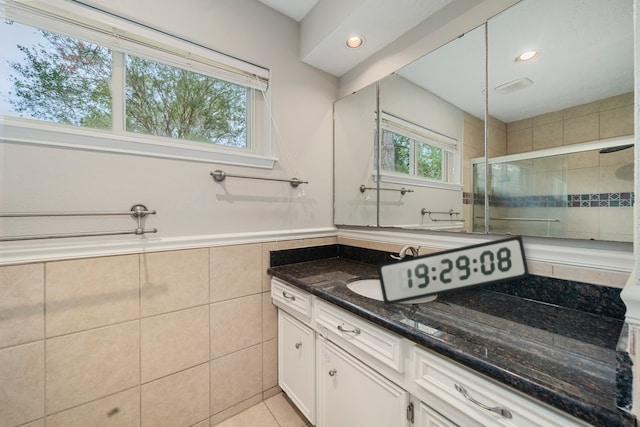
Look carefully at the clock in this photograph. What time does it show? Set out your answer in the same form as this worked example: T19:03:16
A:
T19:29:08
